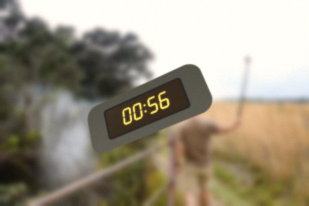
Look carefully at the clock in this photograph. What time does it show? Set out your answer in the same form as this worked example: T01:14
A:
T00:56
